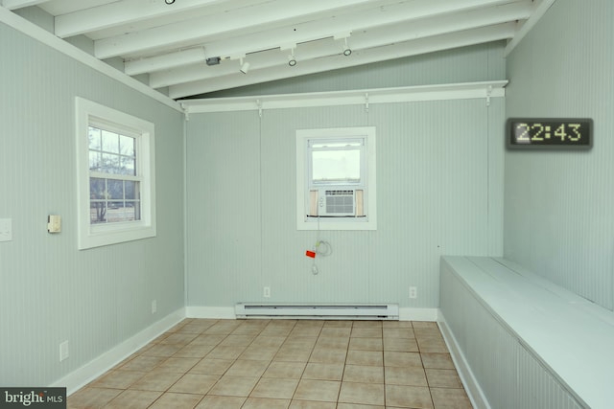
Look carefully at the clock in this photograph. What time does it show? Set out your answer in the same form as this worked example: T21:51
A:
T22:43
